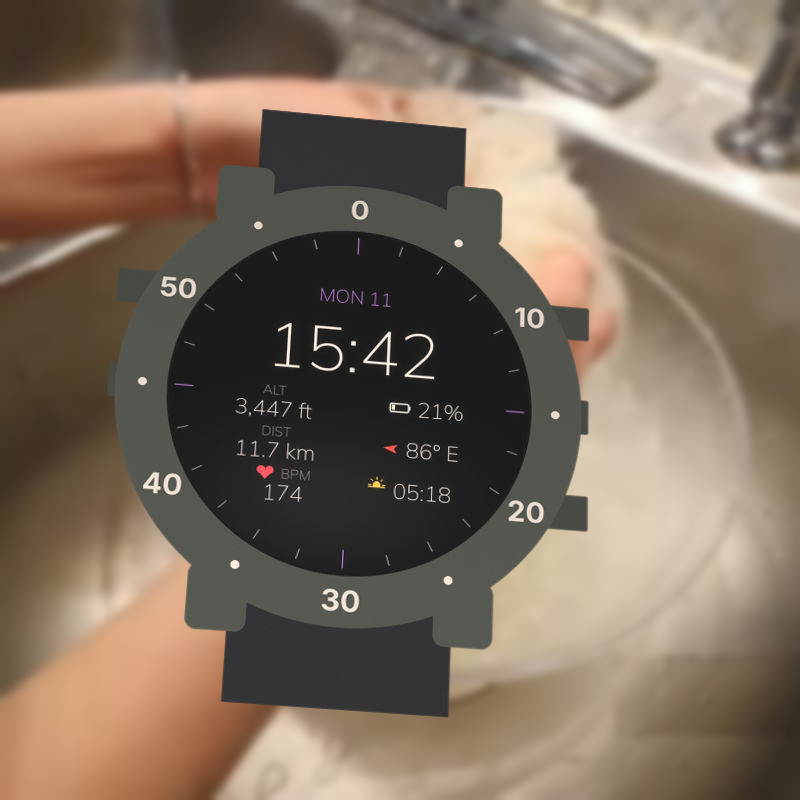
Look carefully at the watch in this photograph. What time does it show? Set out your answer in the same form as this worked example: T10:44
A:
T15:42
